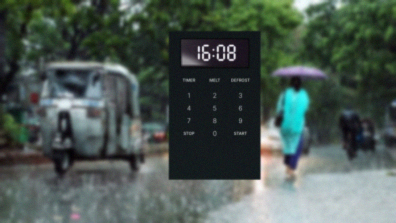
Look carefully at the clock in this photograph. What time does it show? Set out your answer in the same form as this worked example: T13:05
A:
T16:08
